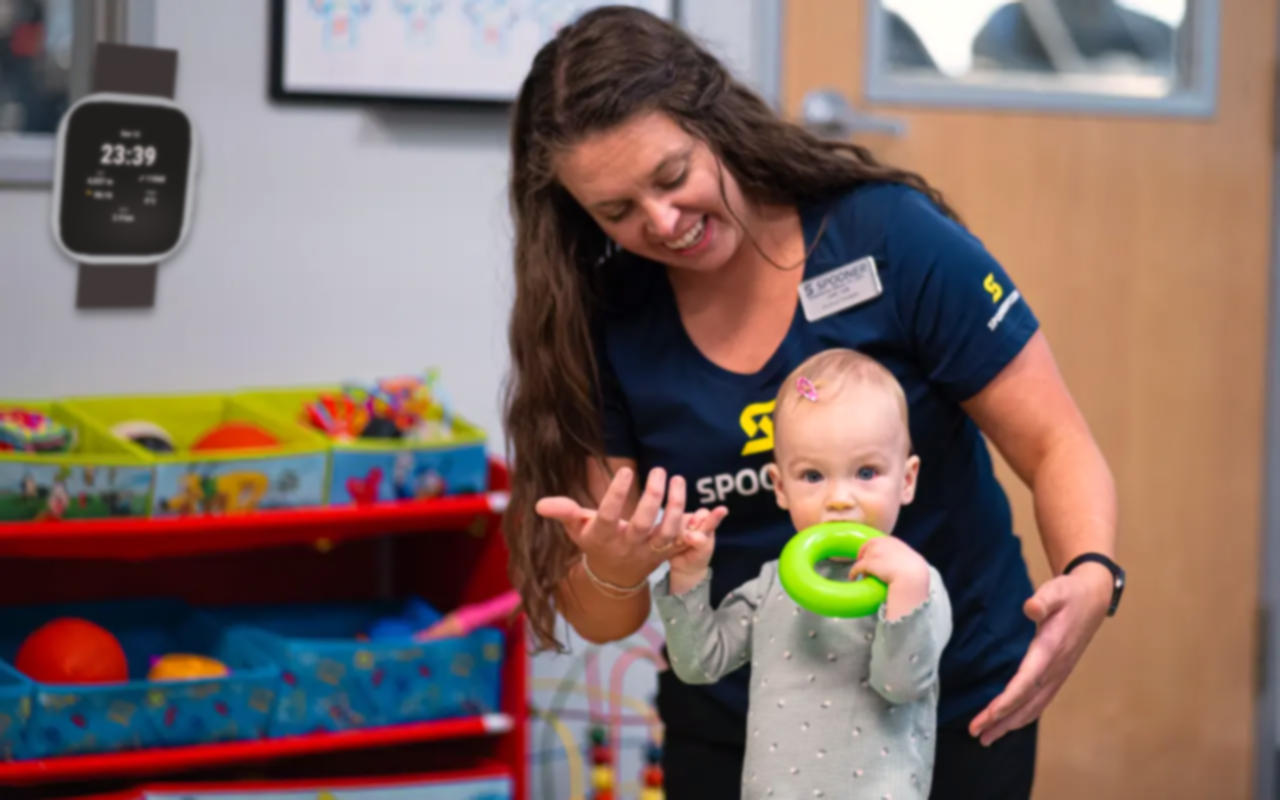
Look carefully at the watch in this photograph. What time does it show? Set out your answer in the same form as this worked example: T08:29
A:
T23:39
